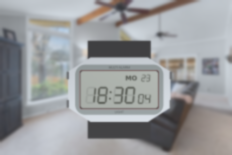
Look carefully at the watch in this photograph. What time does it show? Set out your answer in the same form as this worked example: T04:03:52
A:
T18:30:04
